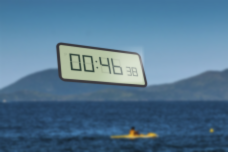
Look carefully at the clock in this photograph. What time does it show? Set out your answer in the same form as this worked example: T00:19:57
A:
T00:46:38
